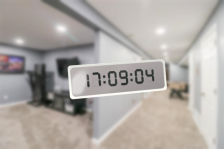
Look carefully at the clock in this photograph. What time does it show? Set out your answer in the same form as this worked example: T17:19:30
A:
T17:09:04
